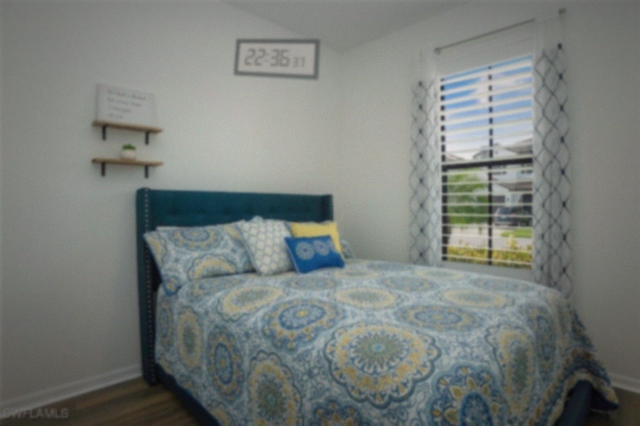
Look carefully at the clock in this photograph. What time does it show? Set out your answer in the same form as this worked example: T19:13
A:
T22:36
